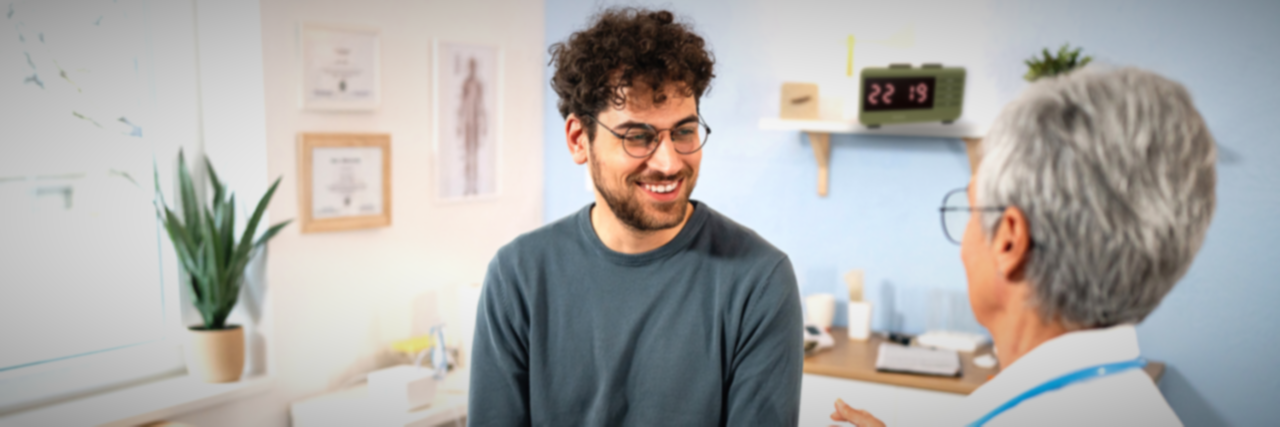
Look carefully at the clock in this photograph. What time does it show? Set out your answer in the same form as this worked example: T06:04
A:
T22:19
